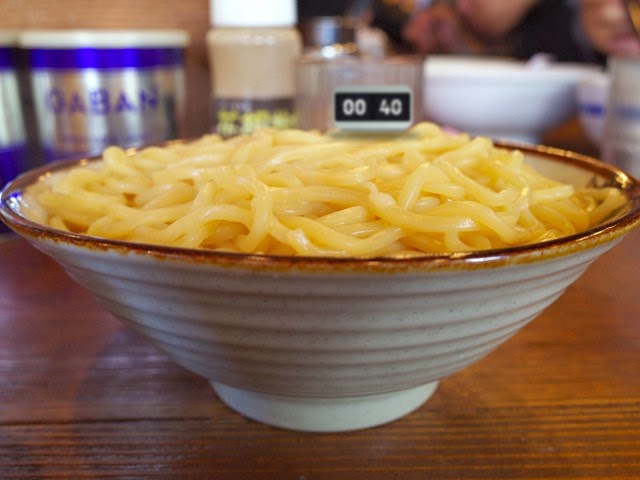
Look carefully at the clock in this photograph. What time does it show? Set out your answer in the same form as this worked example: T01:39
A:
T00:40
